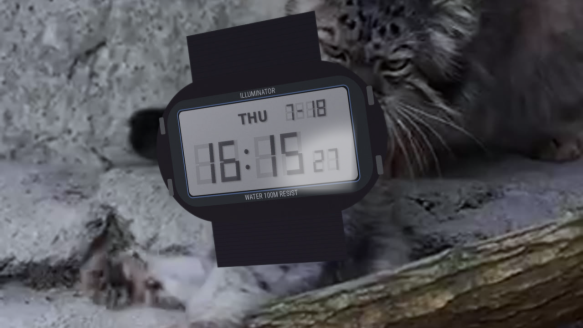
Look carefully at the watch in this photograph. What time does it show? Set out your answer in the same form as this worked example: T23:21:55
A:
T16:15:27
